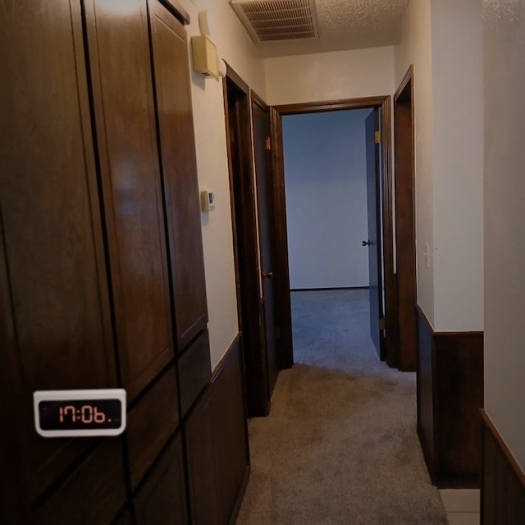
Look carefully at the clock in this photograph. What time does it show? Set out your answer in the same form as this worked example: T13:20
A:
T17:06
